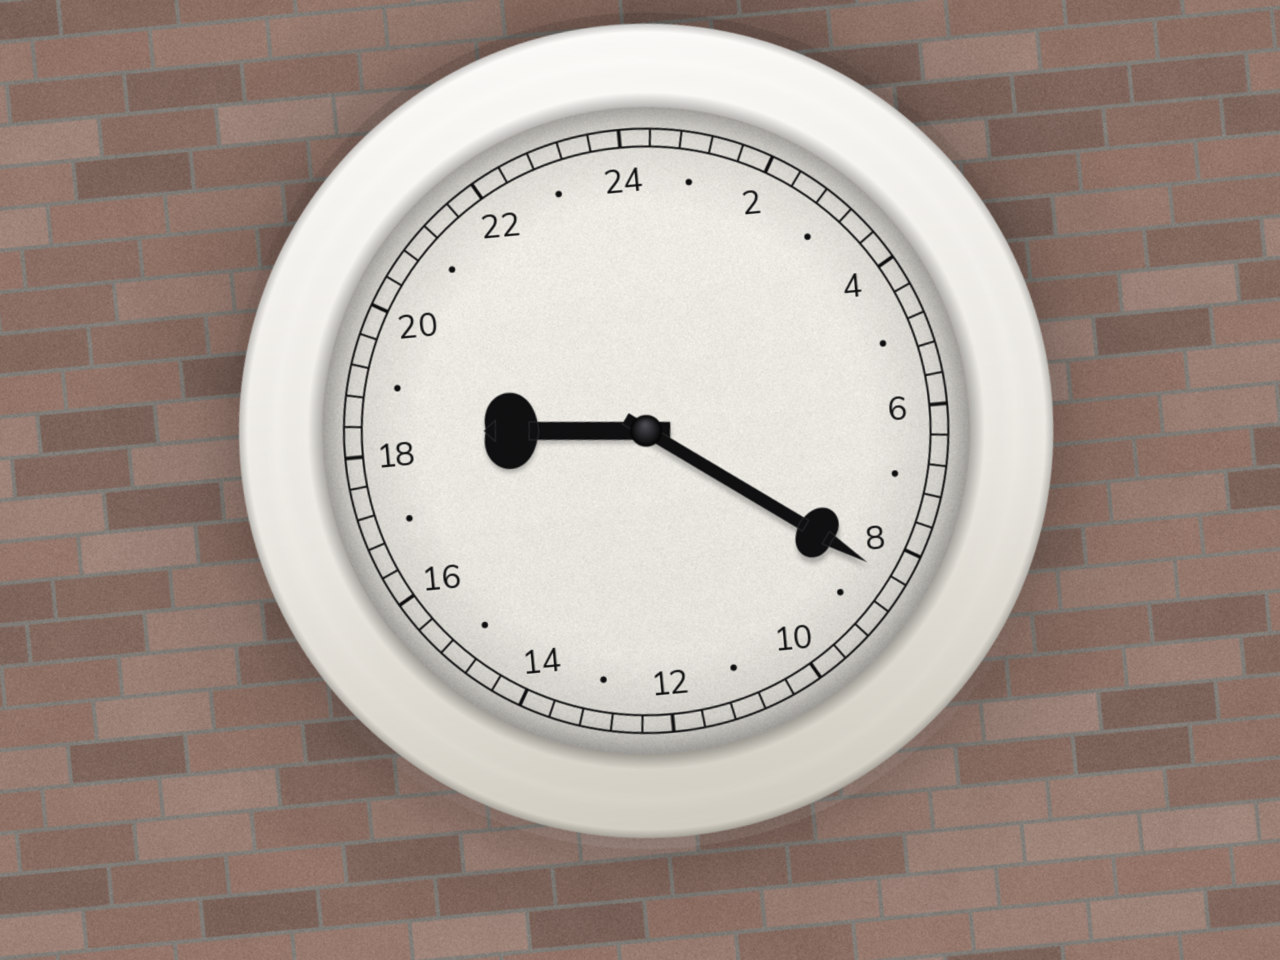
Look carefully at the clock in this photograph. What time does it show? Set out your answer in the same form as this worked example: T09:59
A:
T18:21
